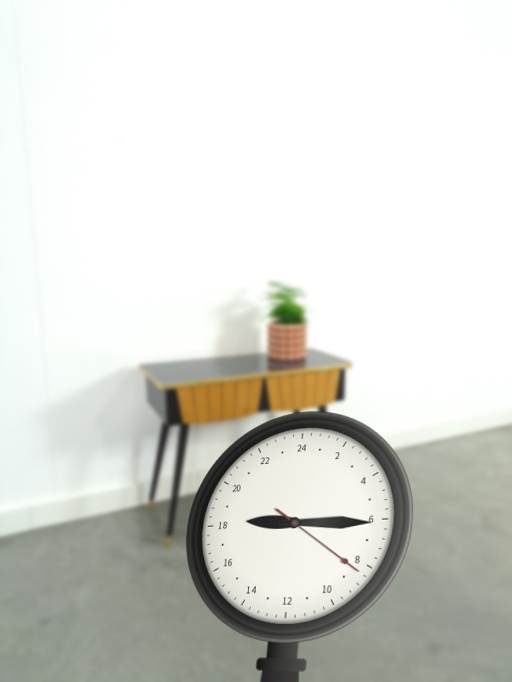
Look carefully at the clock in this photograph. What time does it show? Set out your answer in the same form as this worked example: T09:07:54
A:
T18:15:21
